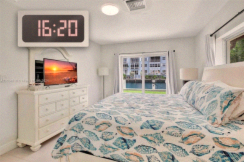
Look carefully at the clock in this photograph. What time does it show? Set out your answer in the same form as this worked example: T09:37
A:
T16:20
